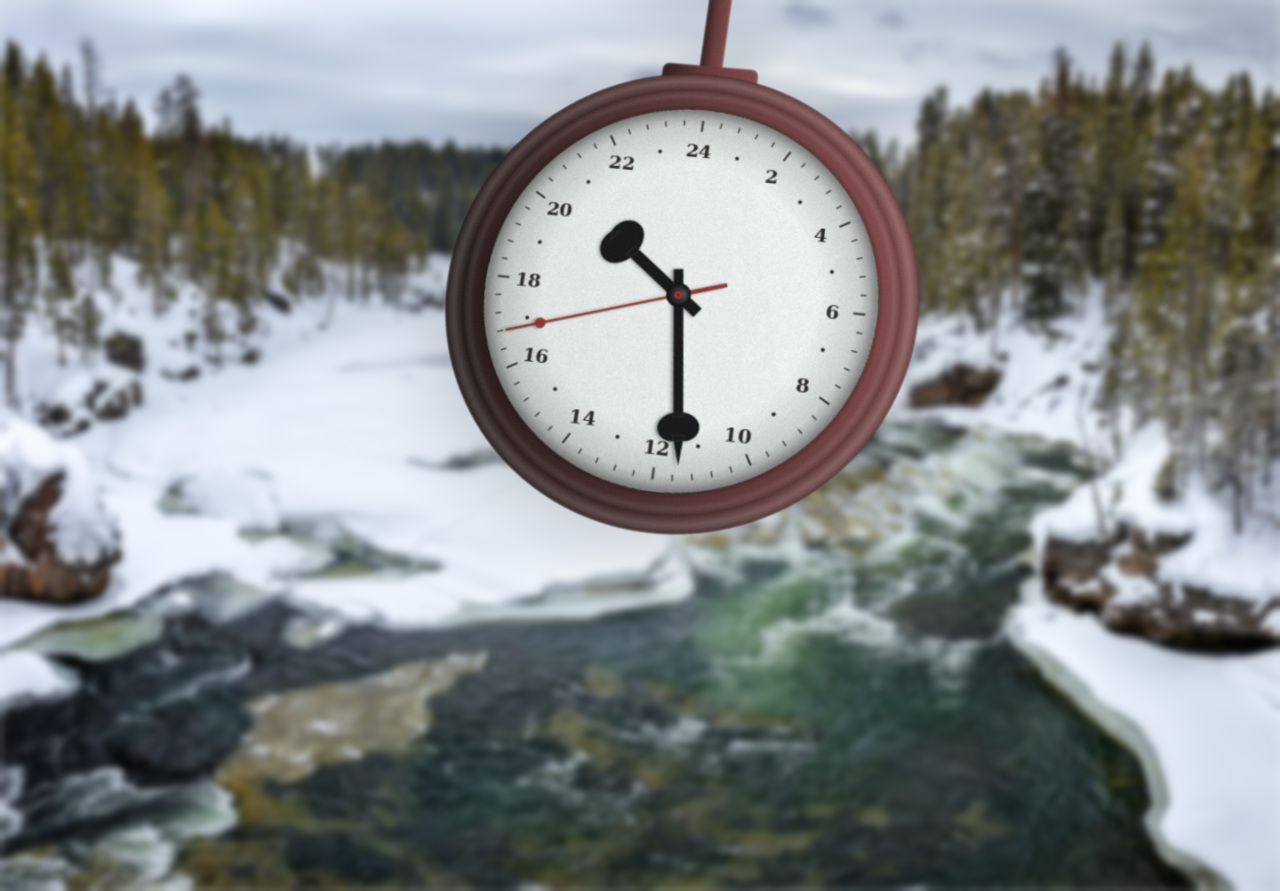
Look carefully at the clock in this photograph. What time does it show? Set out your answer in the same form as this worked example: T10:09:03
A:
T20:28:42
